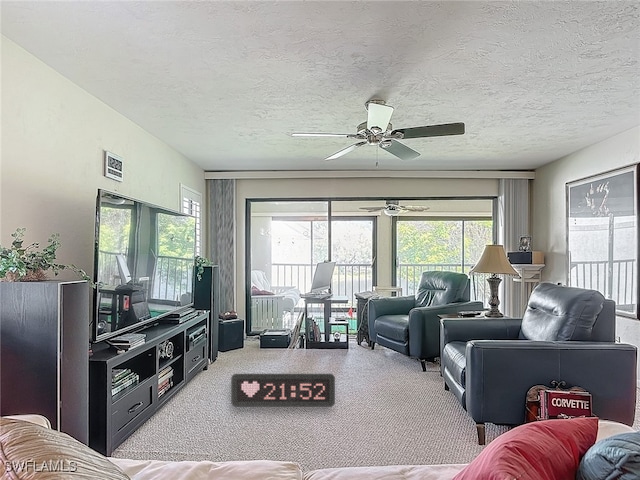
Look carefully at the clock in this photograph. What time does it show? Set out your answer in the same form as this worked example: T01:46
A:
T21:52
